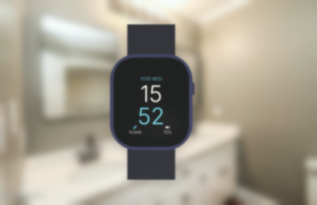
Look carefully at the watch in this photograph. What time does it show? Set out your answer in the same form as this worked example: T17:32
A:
T15:52
